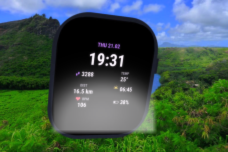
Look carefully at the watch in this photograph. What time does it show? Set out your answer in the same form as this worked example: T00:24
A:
T19:31
